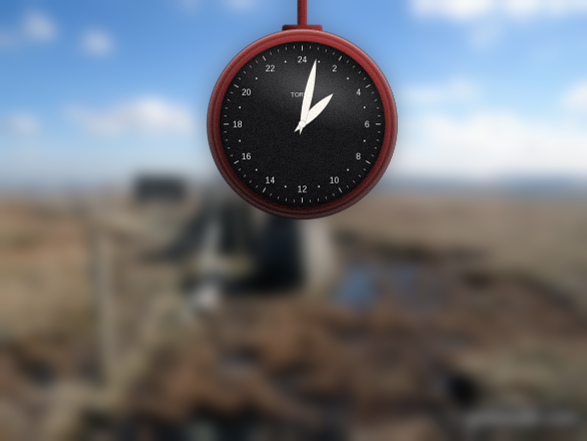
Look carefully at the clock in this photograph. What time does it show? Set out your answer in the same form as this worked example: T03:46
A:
T03:02
